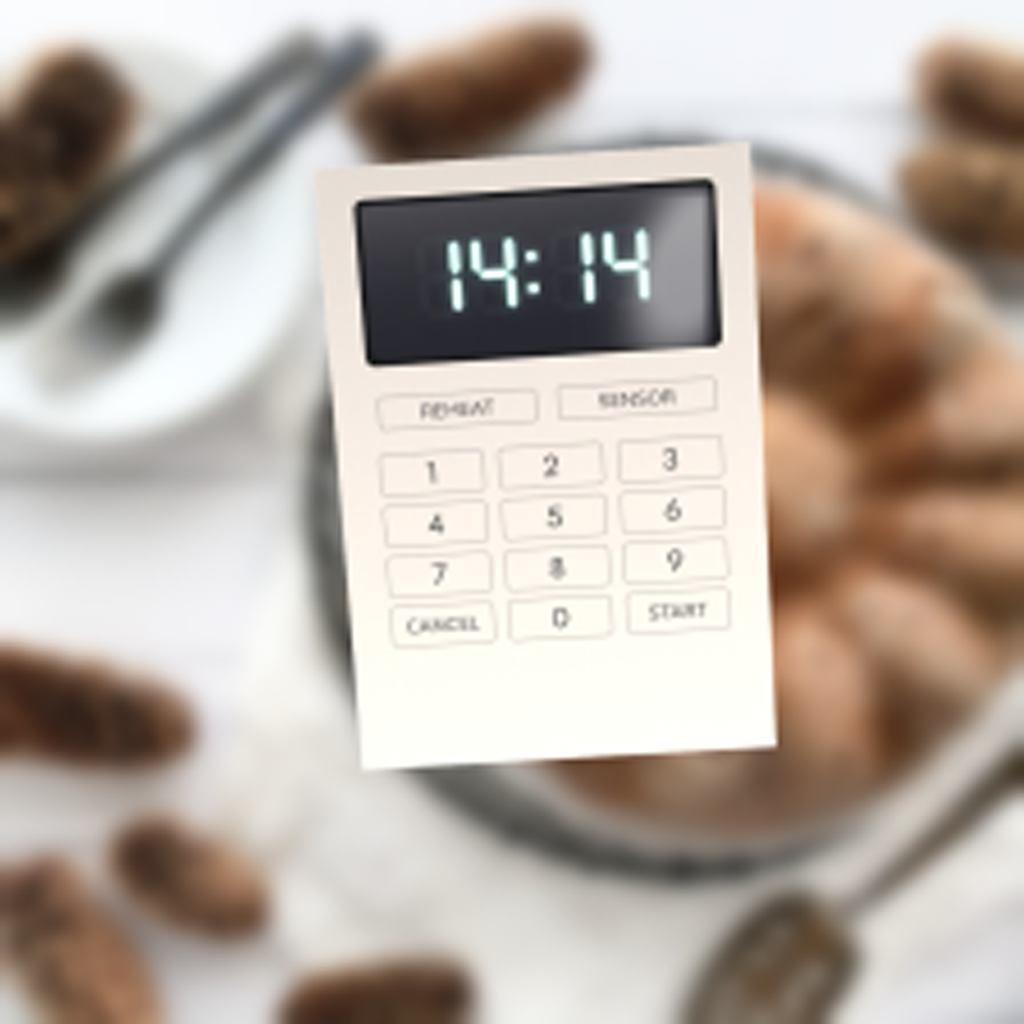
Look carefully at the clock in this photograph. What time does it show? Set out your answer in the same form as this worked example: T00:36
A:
T14:14
